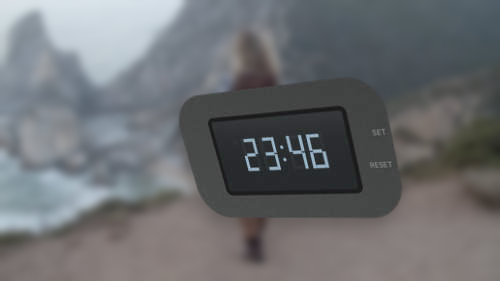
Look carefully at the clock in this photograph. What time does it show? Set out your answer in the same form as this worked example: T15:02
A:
T23:46
